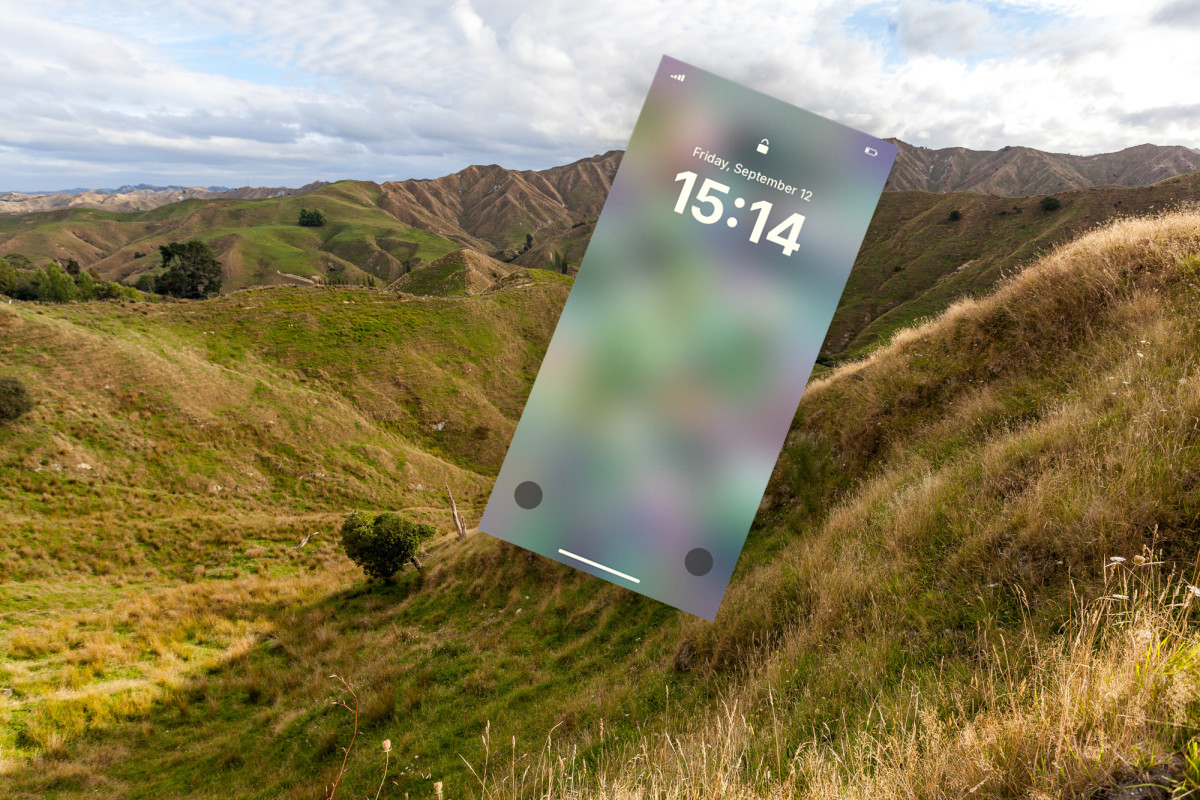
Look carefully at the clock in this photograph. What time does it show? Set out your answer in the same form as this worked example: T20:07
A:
T15:14
